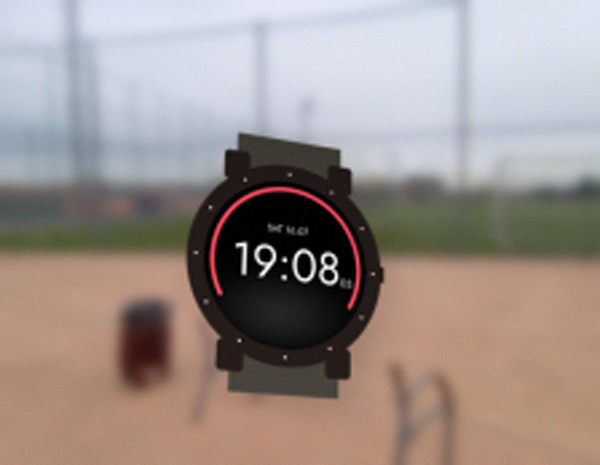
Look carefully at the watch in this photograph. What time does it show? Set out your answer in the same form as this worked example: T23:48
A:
T19:08
